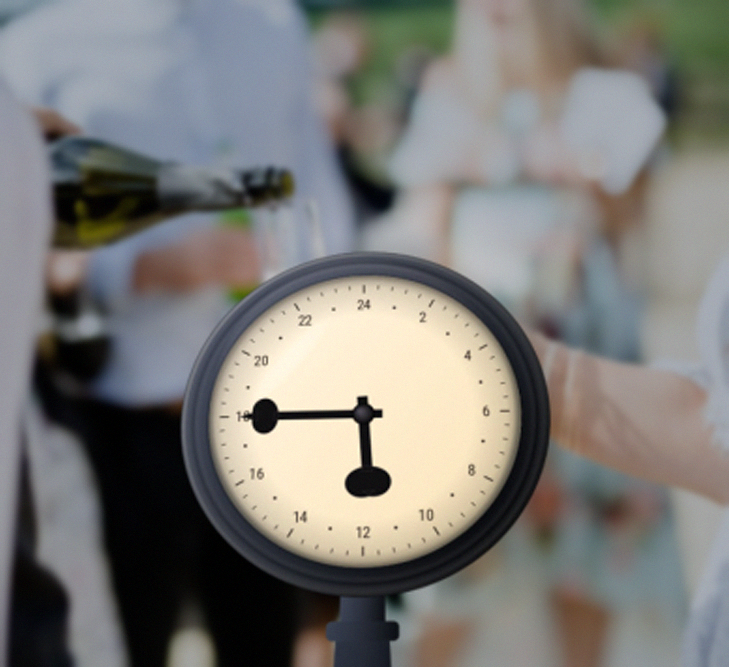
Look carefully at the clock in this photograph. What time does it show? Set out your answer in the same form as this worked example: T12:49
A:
T11:45
